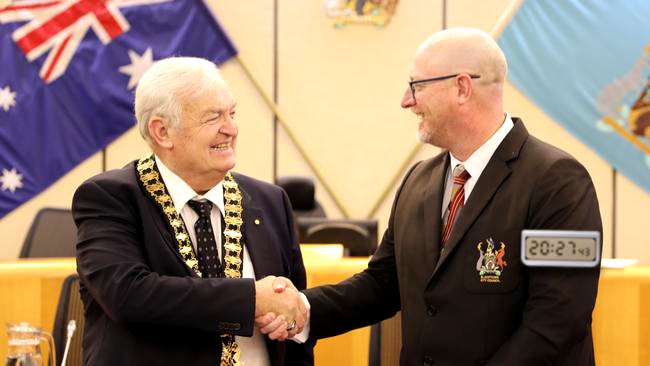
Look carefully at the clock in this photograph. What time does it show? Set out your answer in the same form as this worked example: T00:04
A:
T20:27
